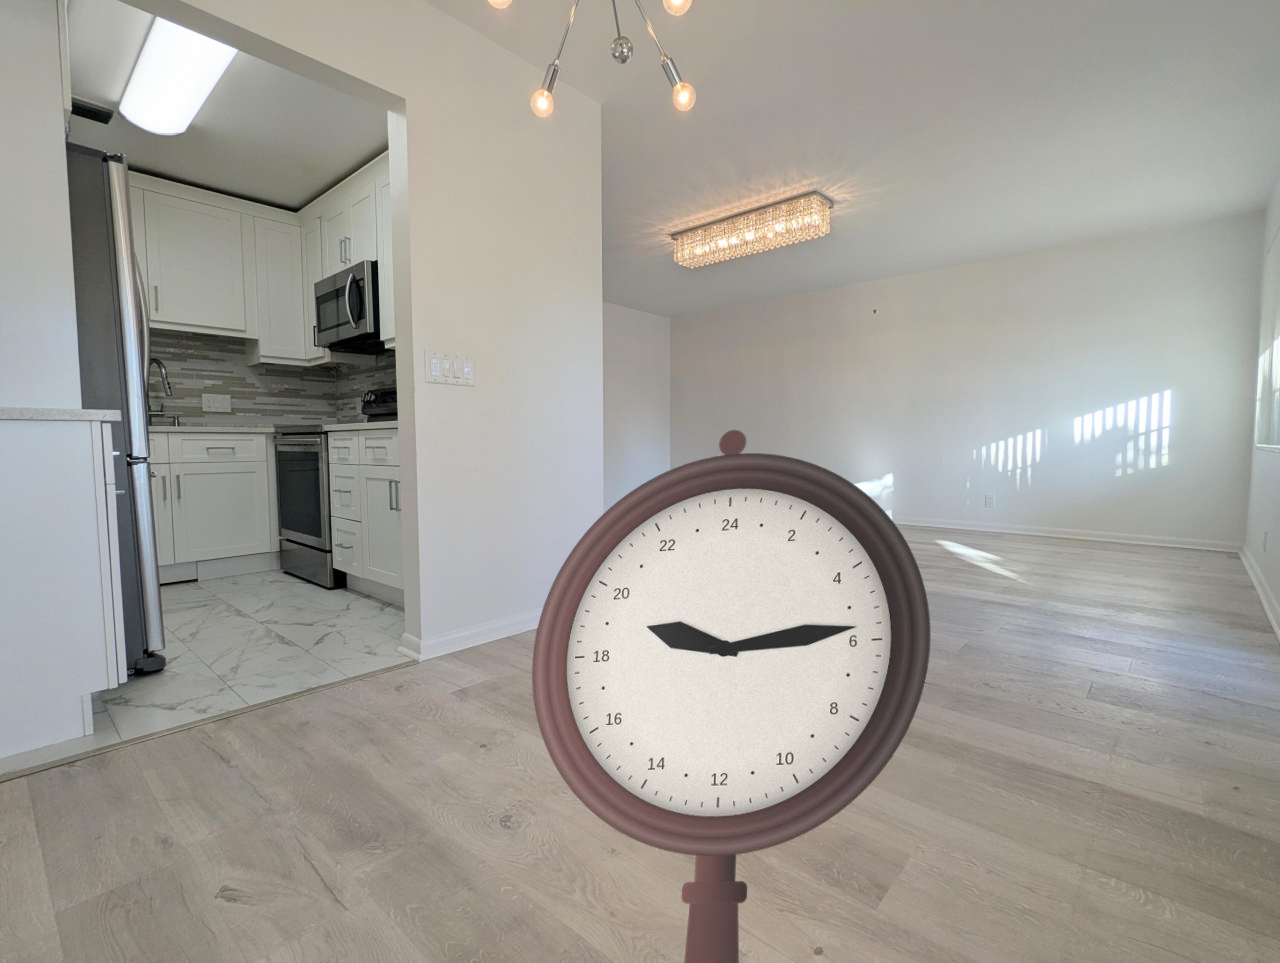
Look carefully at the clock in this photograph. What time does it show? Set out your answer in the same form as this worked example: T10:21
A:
T19:14
